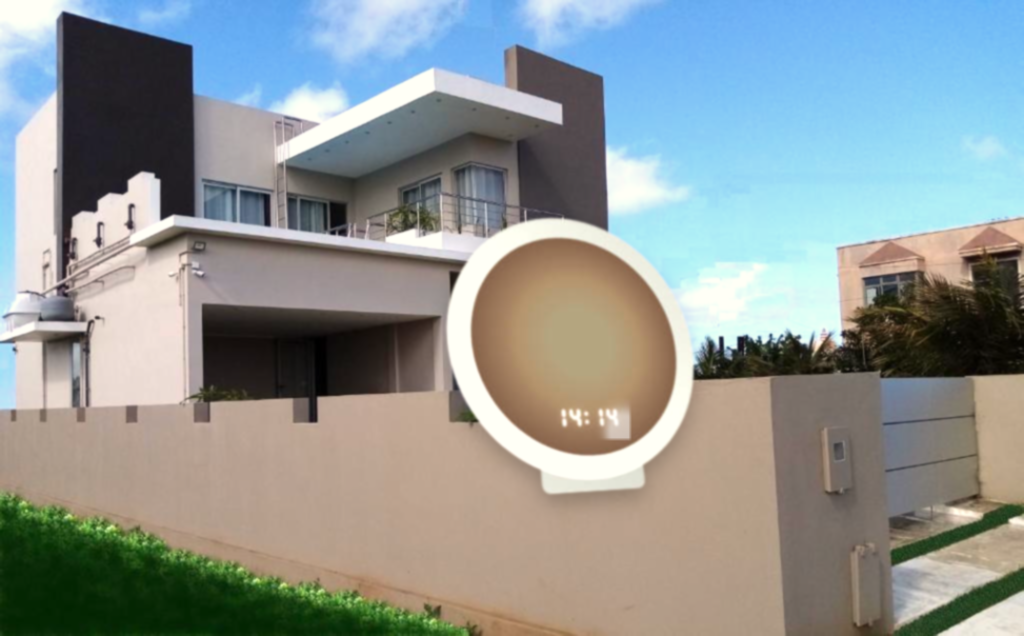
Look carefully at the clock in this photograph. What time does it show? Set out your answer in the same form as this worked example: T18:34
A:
T14:14
